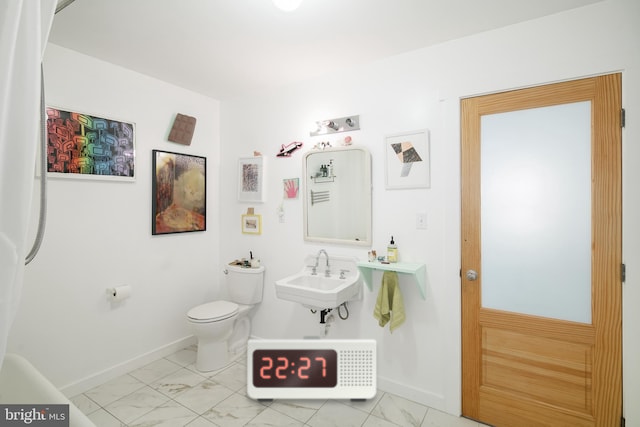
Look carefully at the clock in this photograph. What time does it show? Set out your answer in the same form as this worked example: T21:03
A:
T22:27
